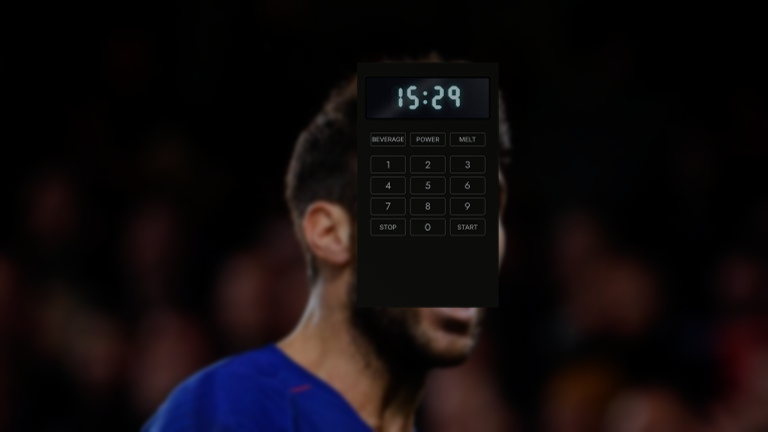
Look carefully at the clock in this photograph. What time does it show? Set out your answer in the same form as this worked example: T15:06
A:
T15:29
